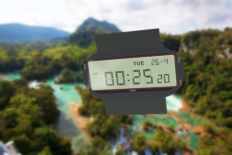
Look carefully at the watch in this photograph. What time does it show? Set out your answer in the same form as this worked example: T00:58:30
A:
T00:25:20
